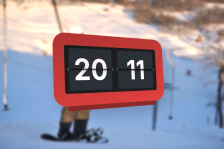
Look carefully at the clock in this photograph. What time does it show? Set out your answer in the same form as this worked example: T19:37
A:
T20:11
